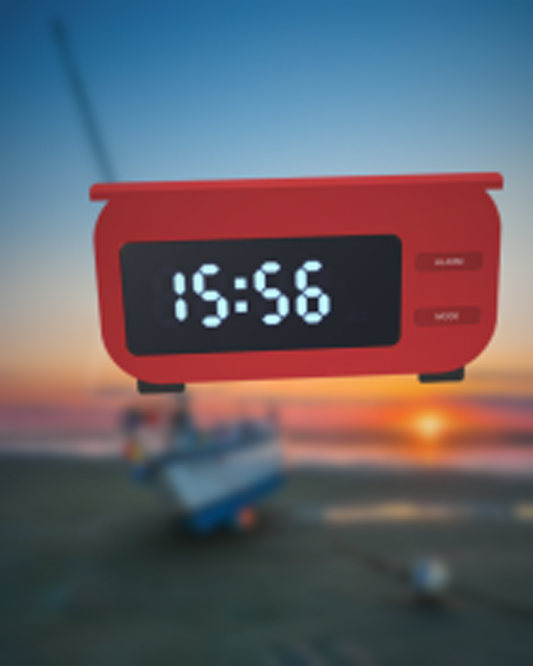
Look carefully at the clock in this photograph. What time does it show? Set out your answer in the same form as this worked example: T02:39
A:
T15:56
